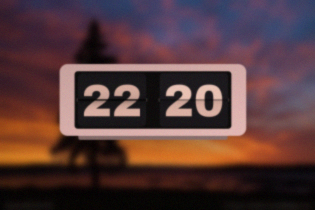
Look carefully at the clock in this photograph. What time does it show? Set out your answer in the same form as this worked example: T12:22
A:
T22:20
